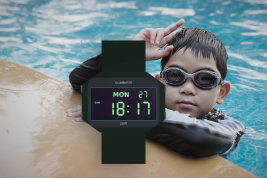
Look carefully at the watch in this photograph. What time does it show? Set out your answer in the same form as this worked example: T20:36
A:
T18:17
